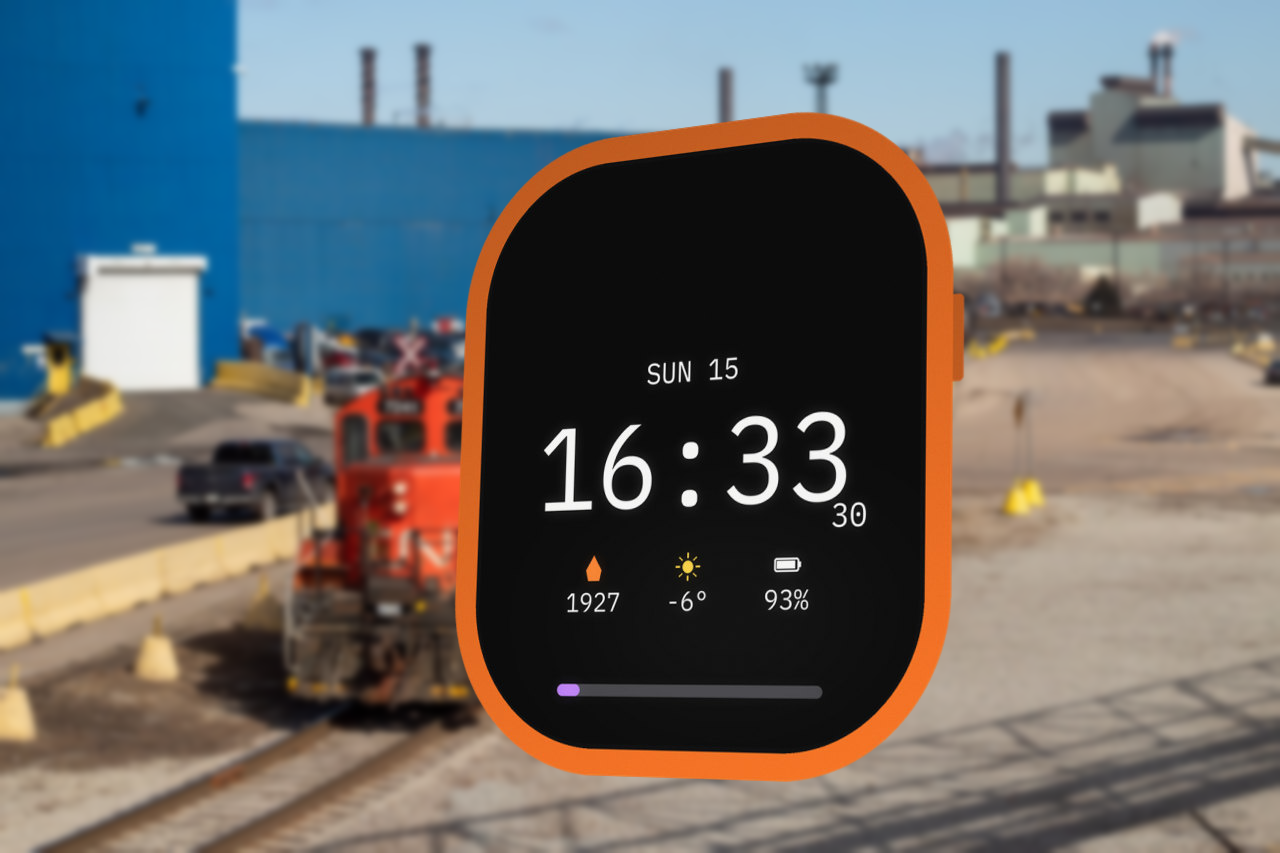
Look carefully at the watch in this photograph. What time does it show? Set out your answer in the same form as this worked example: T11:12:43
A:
T16:33:30
